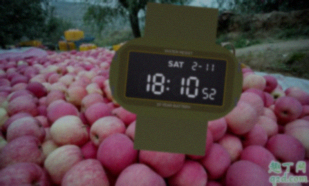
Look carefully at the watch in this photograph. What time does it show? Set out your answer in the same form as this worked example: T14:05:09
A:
T18:10:52
